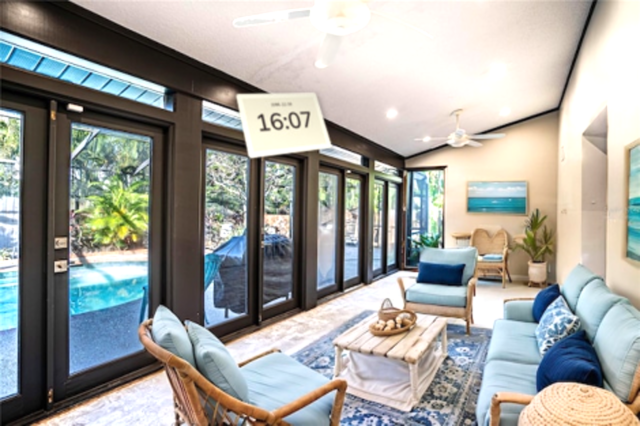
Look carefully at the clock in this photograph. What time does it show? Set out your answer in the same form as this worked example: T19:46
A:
T16:07
